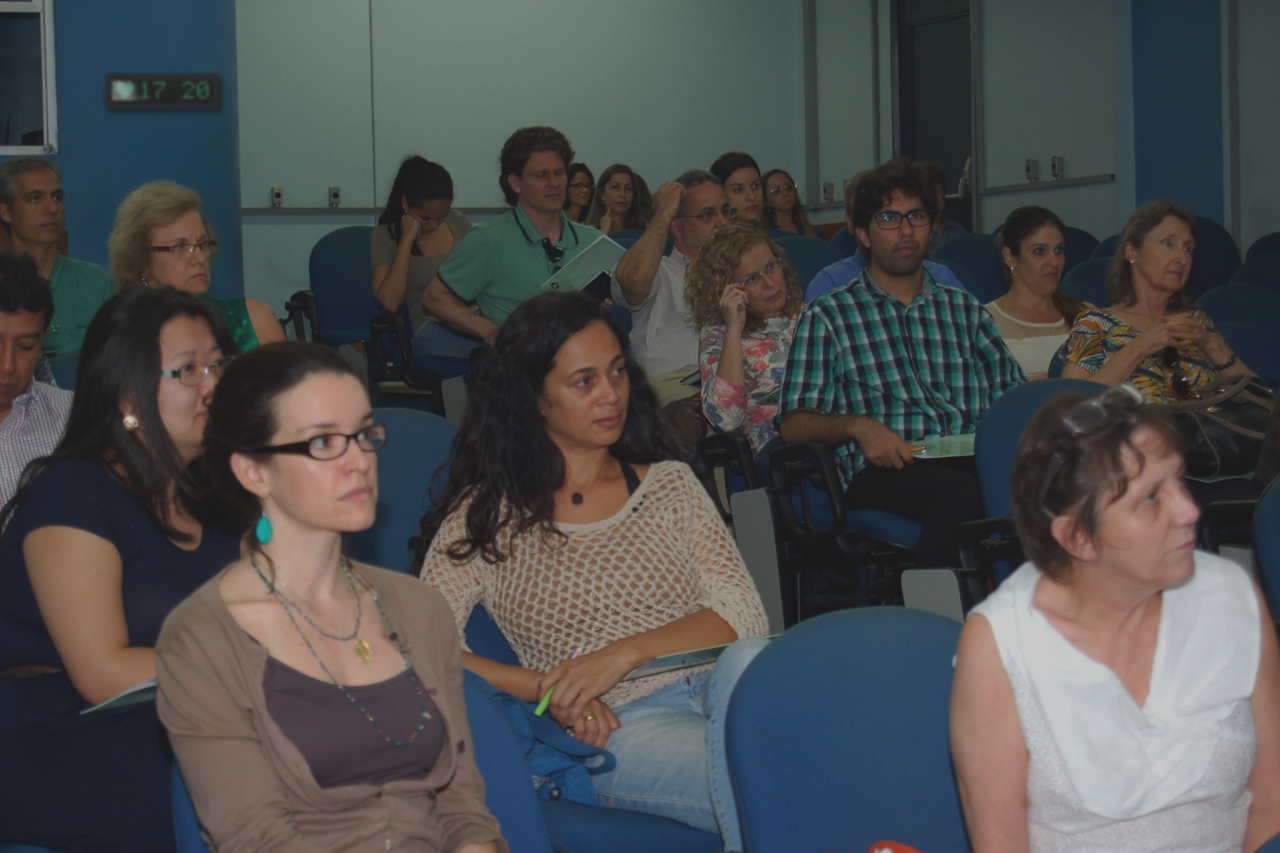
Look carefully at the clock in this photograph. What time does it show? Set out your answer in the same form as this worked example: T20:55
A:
T17:20
